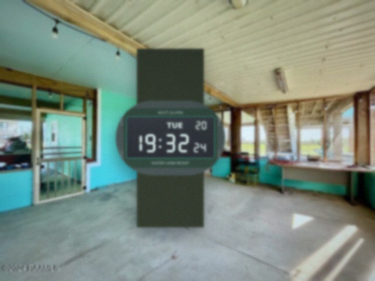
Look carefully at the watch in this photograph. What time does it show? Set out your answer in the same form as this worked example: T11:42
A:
T19:32
